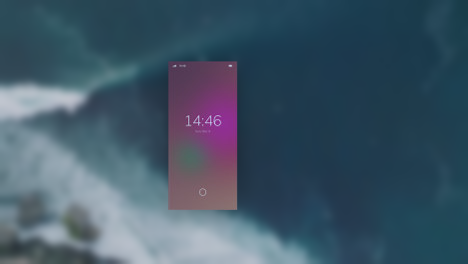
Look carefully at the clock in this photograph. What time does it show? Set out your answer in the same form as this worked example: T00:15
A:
T14:46
